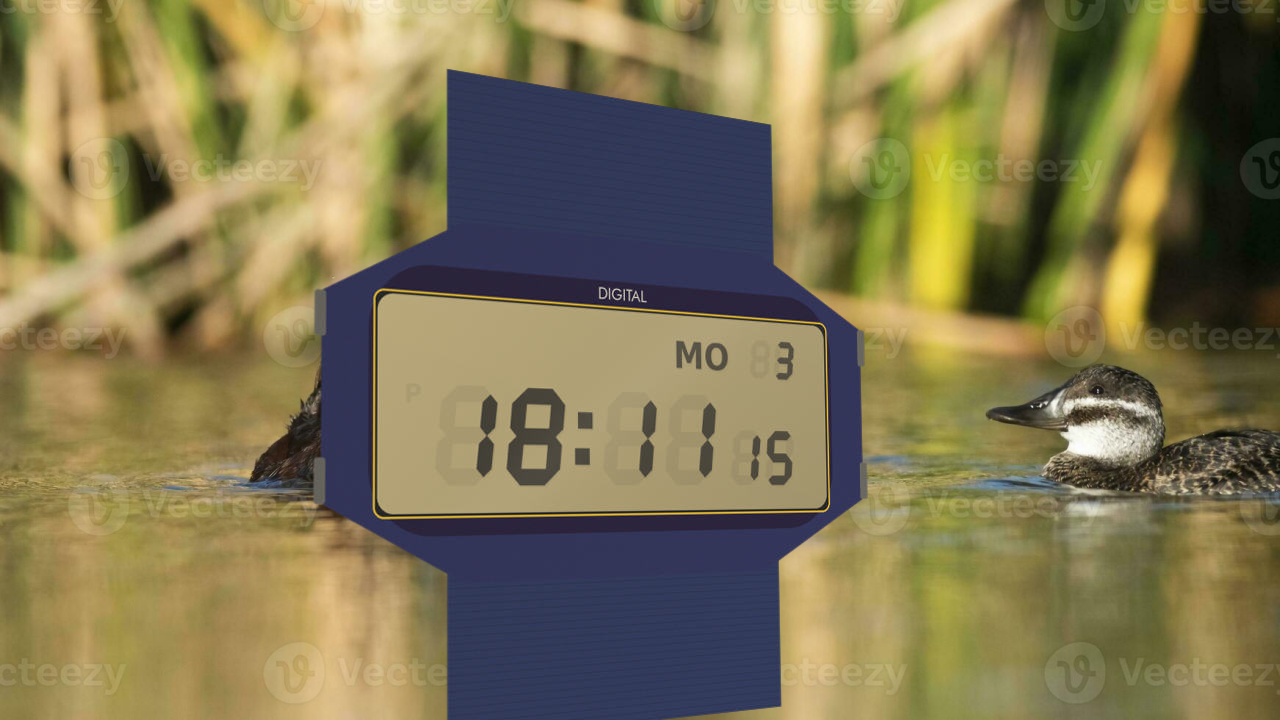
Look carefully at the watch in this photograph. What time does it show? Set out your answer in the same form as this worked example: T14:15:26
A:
T18:11:15
